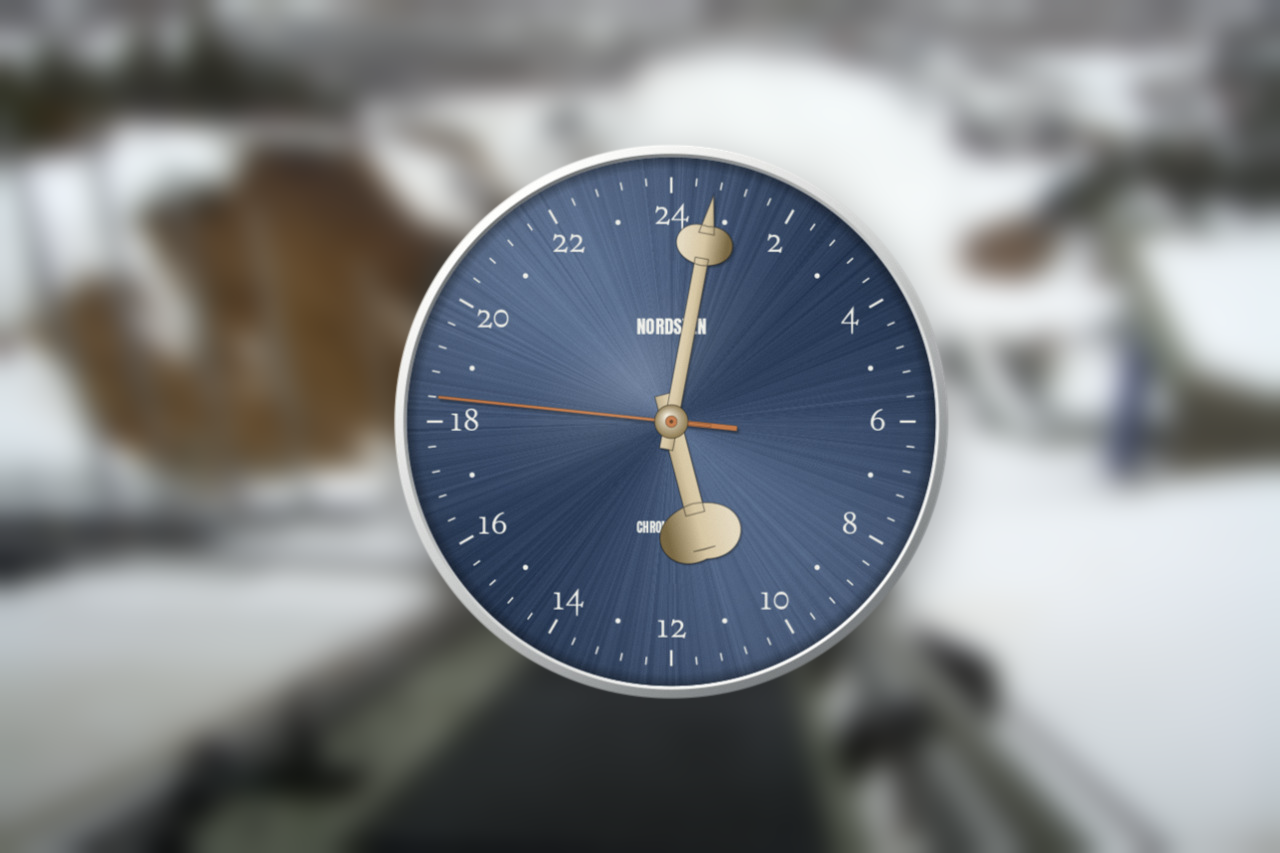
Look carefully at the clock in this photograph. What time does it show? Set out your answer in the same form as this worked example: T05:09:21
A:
T11:01:46
